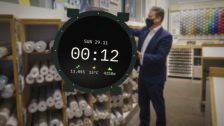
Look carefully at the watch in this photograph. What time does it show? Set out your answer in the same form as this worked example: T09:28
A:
T00:12
